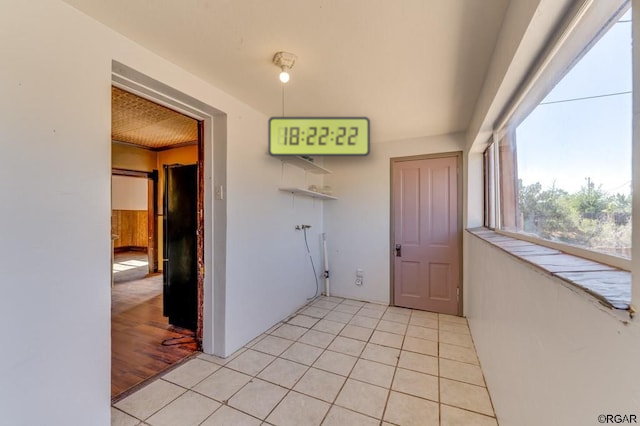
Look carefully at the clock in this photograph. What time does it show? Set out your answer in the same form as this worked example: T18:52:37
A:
T18:22:22
